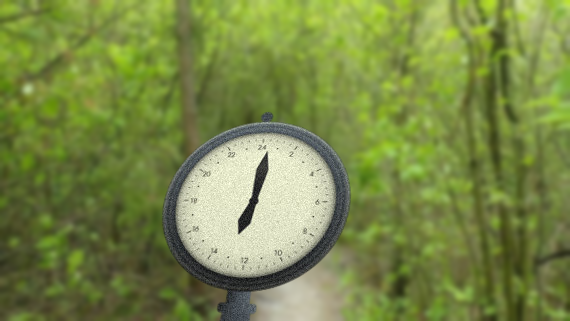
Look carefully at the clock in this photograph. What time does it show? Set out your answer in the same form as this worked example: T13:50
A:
T13:01
